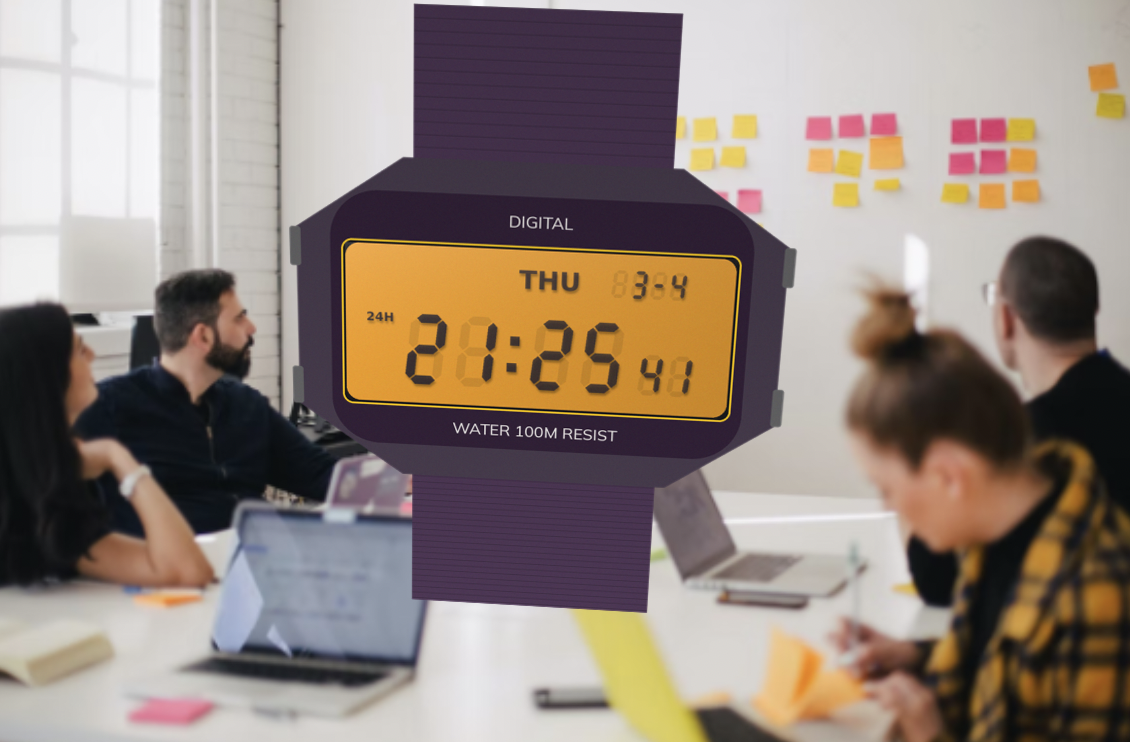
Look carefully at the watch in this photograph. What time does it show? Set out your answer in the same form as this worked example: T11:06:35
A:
T21:25:41
